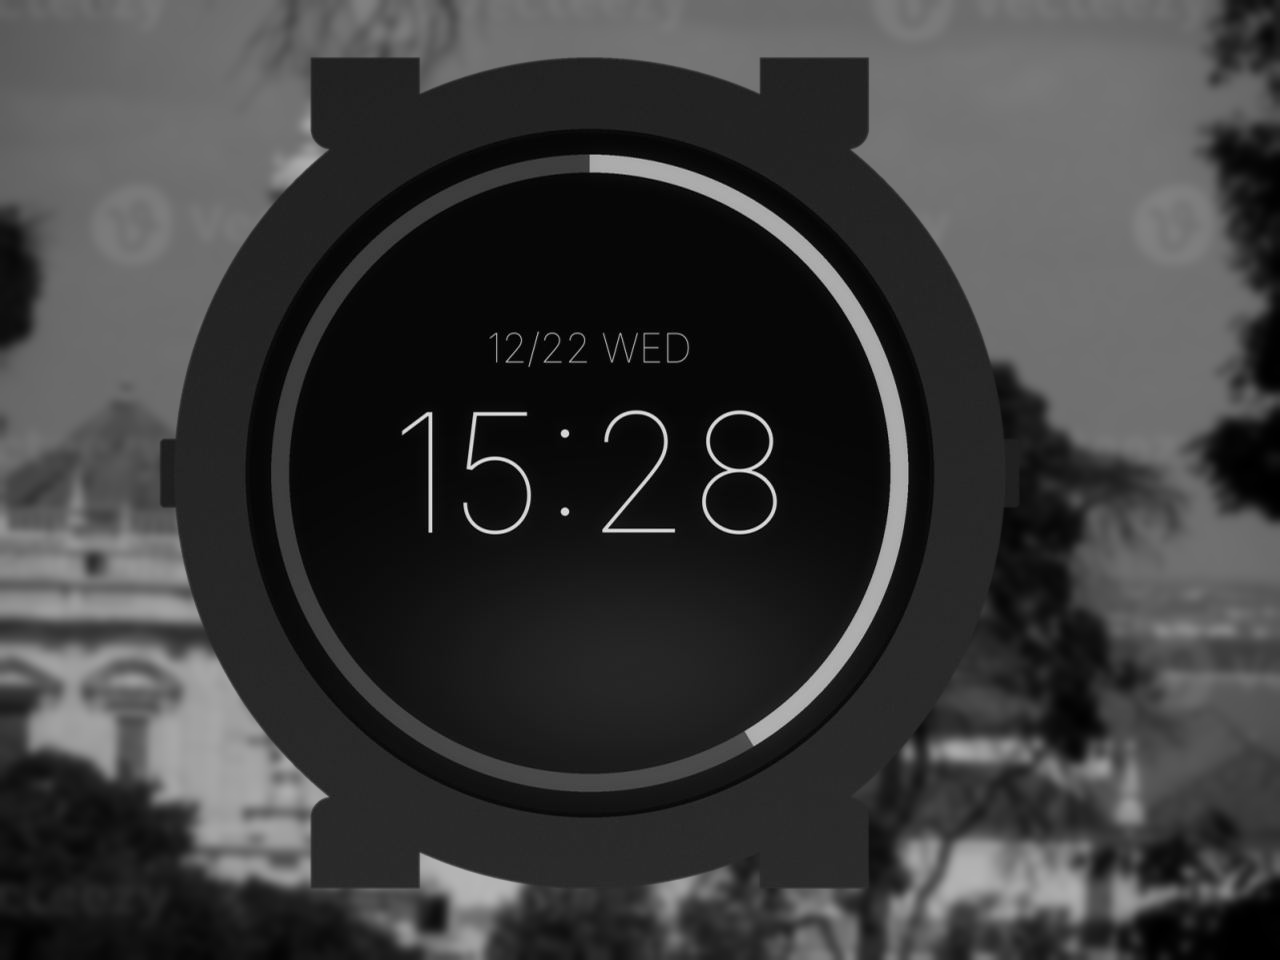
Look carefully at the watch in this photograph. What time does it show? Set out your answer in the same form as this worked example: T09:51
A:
T15:28
